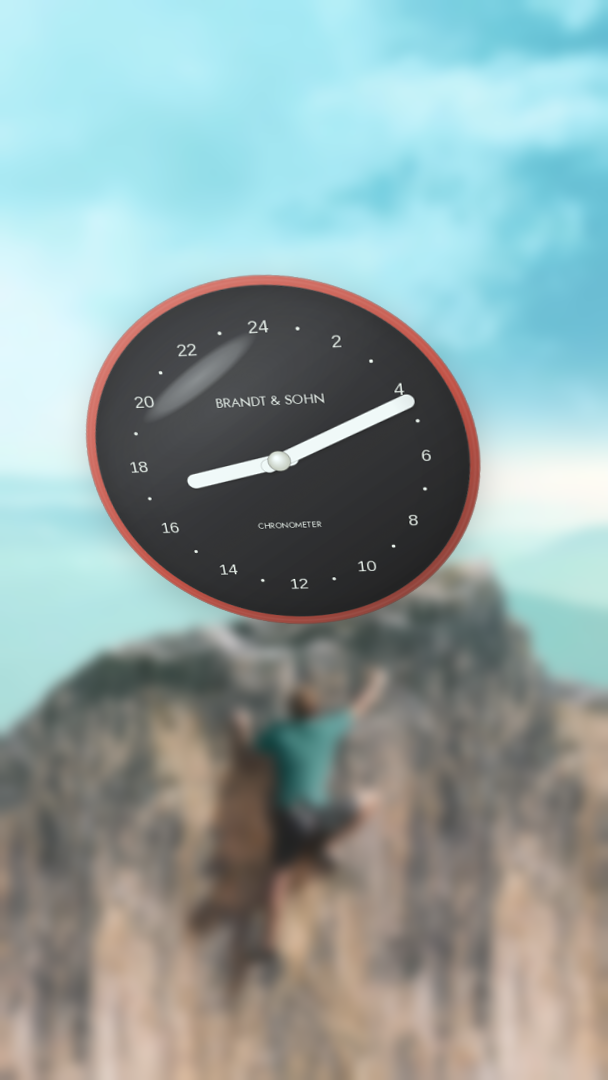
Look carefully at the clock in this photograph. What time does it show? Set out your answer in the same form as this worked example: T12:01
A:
T17:11
